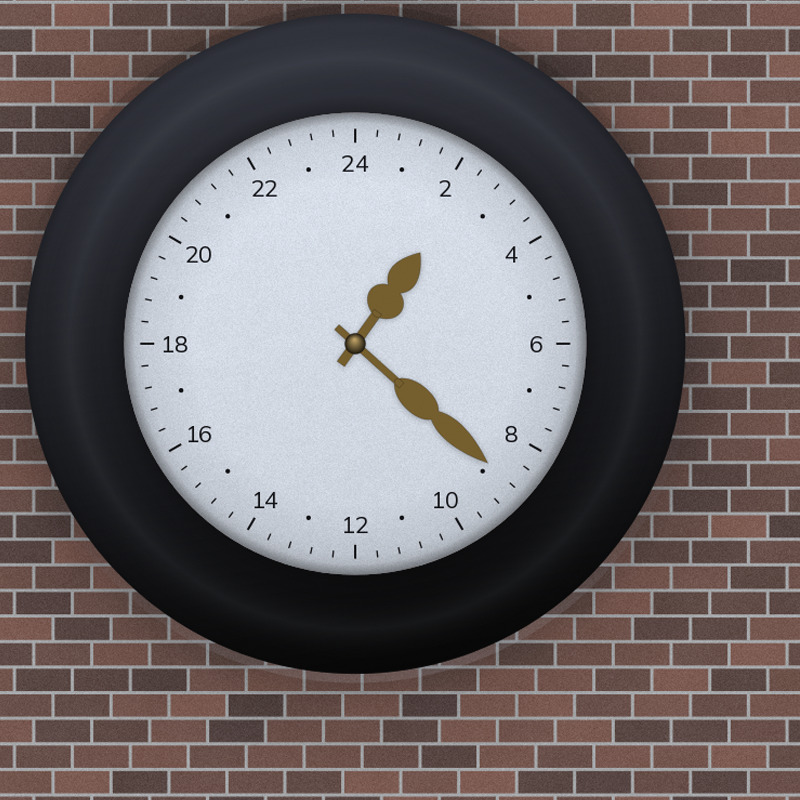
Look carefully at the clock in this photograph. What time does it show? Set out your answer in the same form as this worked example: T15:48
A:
T02:22
